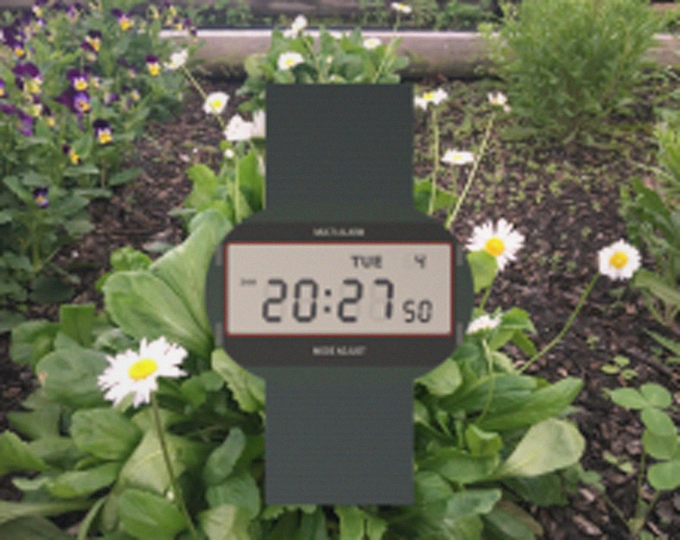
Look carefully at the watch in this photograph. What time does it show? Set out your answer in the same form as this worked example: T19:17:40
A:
T20:27:50
